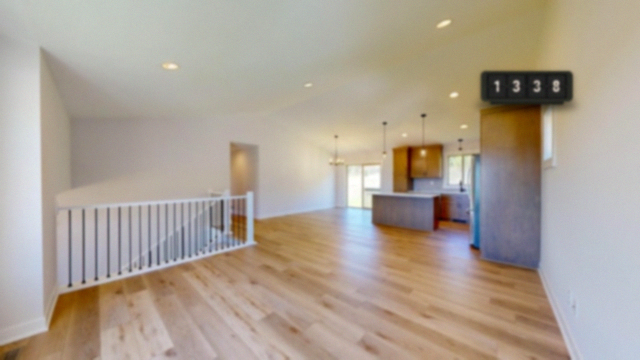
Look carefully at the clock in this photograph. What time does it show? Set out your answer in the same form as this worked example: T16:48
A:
T13:38
